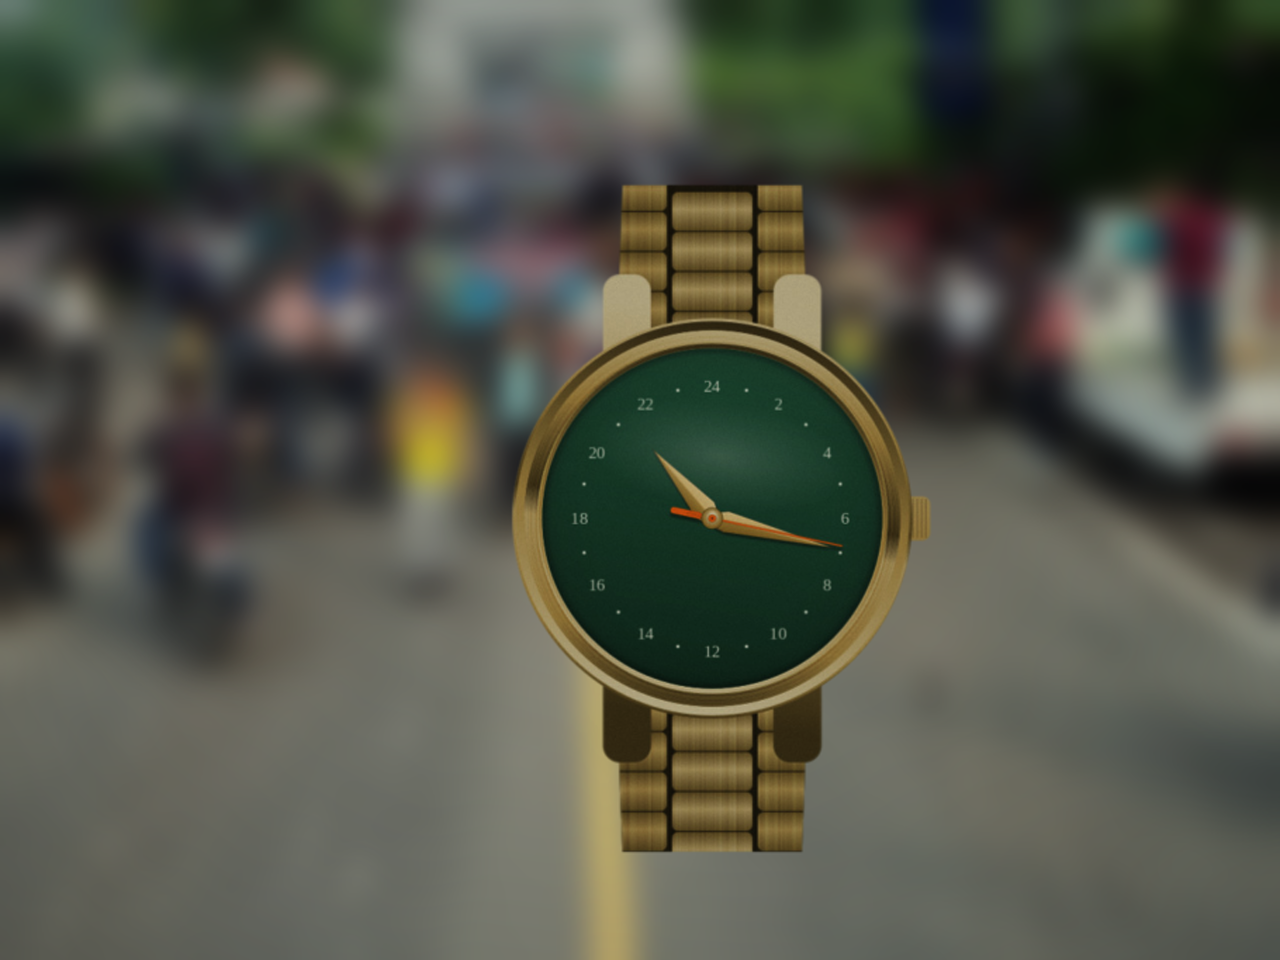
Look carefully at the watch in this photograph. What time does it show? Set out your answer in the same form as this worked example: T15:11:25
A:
T21:17:17
